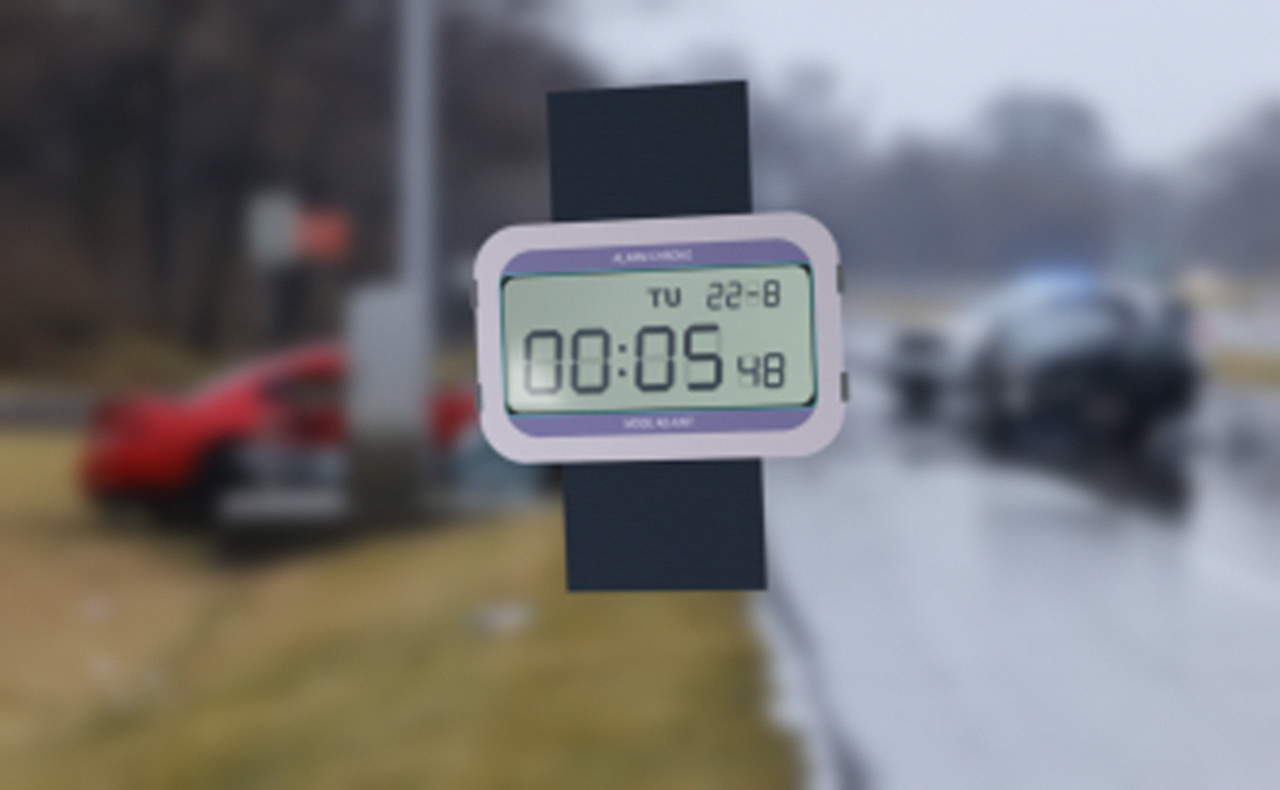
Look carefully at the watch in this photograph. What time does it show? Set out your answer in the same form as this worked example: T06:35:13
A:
T00:05:48
